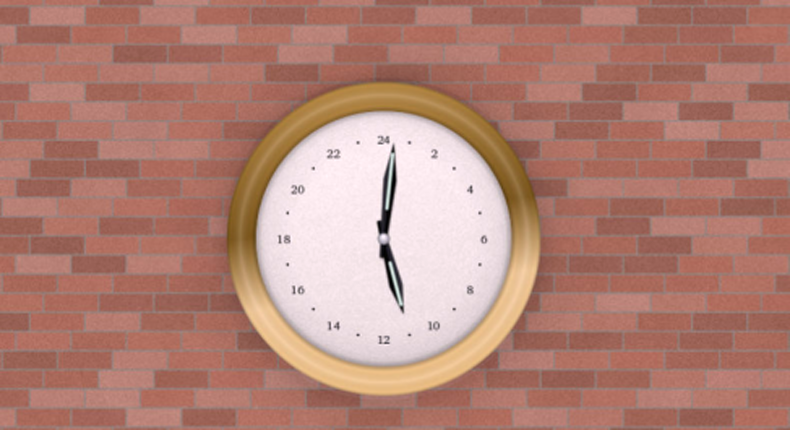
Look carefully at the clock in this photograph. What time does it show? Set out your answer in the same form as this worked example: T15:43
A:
T11:01
